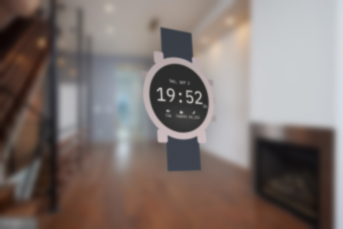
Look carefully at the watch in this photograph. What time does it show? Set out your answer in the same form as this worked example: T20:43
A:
T19:52
